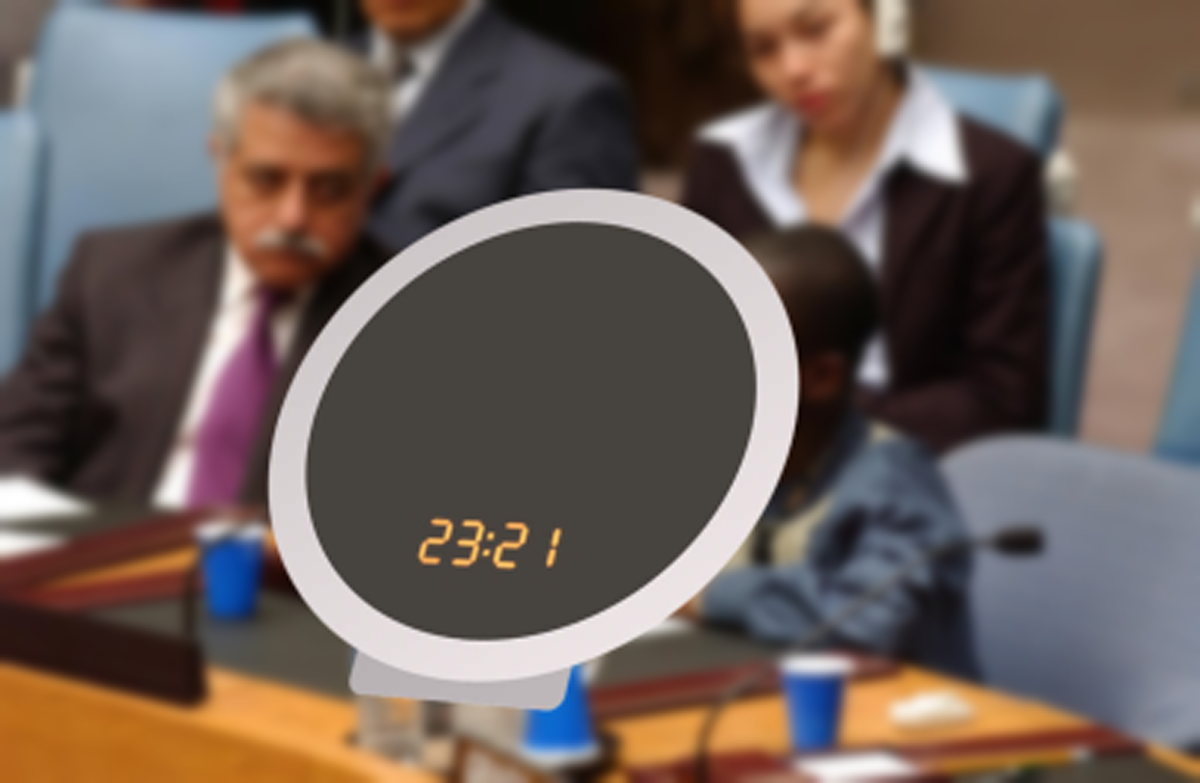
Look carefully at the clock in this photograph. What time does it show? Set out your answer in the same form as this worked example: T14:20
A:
T23:21
